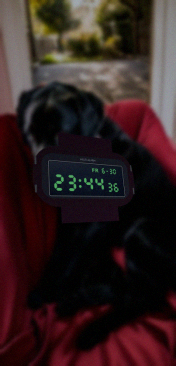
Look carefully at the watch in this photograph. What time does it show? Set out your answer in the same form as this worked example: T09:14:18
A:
T23:44:36
